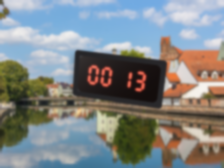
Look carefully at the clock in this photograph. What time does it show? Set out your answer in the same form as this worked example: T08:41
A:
T00:13
